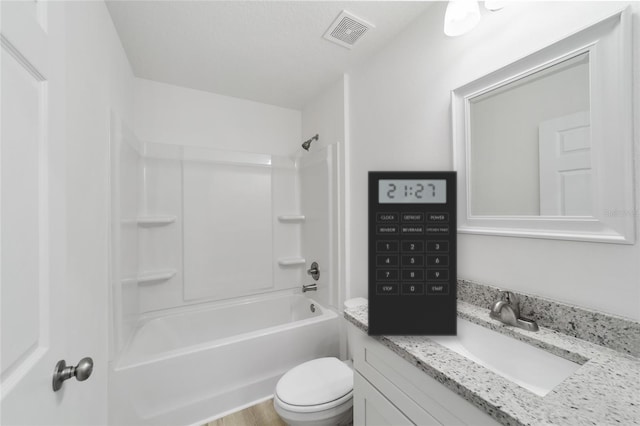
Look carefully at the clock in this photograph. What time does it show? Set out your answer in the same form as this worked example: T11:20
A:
T21:27
